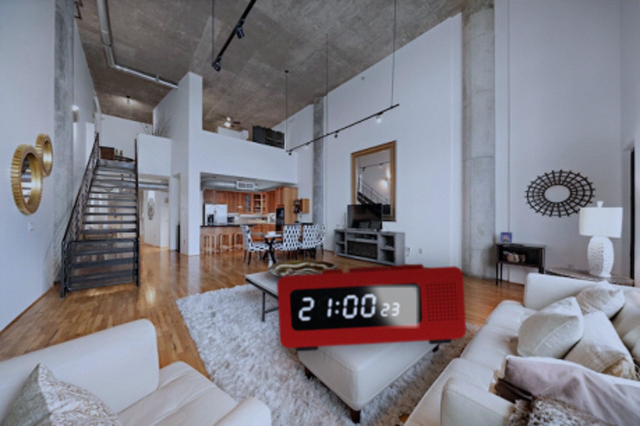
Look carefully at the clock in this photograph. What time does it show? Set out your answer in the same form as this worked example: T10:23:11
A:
T21:00:23
